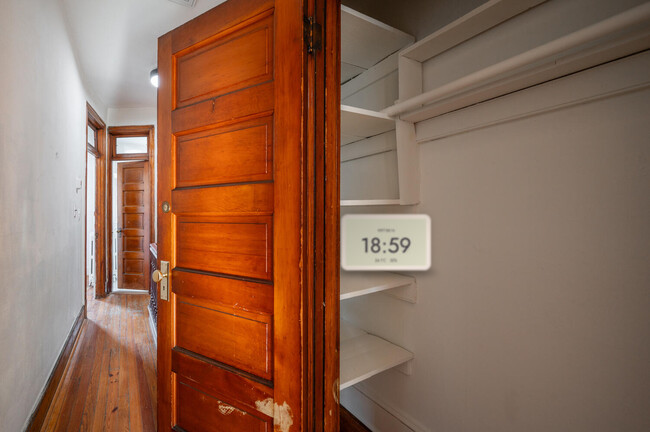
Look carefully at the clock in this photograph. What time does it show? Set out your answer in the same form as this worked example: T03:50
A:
T18:59
